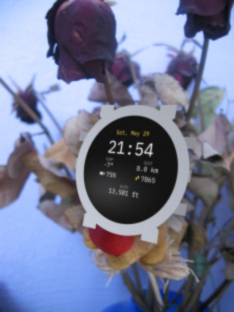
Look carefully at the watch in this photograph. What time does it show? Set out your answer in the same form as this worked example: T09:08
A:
T21:54
